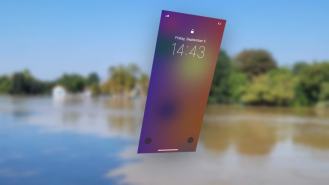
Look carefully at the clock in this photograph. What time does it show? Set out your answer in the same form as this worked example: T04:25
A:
T14:43
